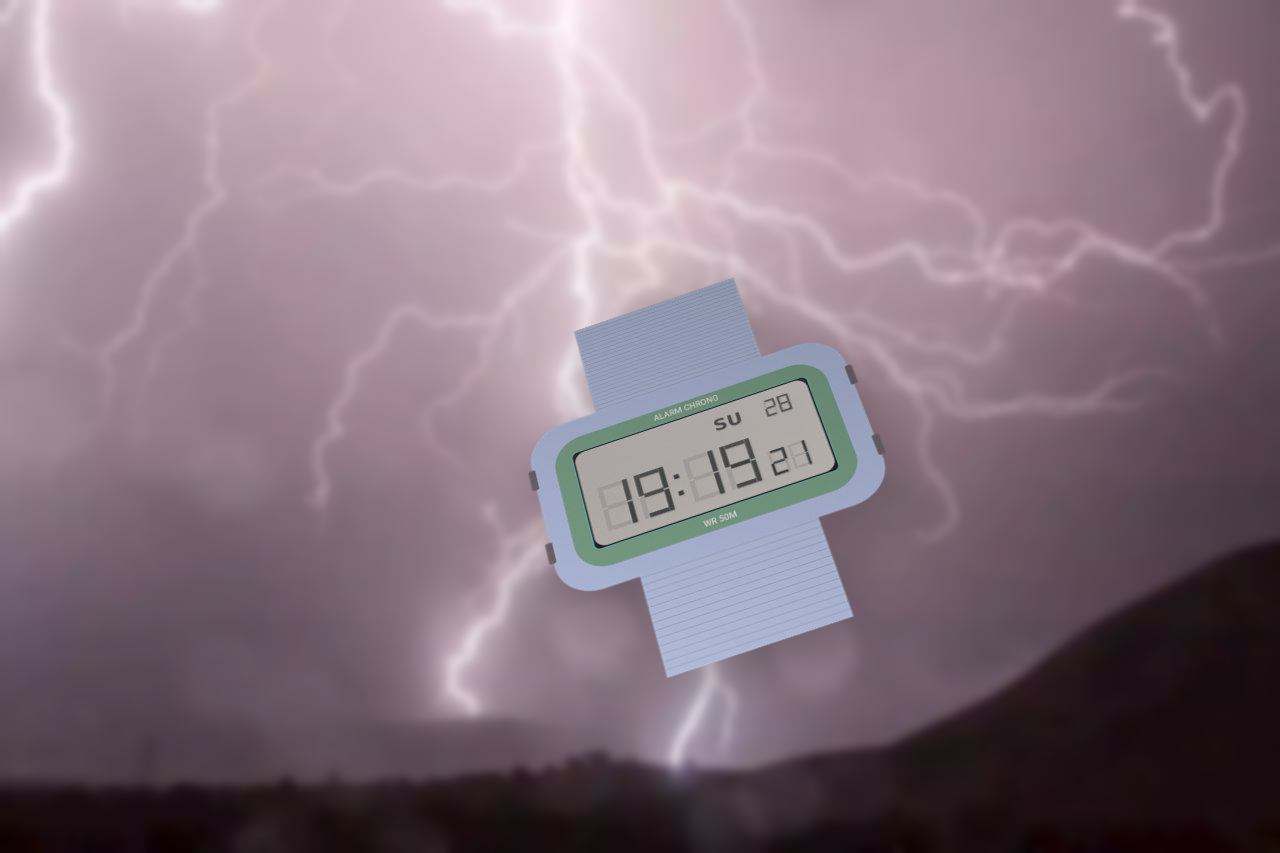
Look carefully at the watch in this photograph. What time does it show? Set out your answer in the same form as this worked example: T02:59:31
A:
T19:19:21
